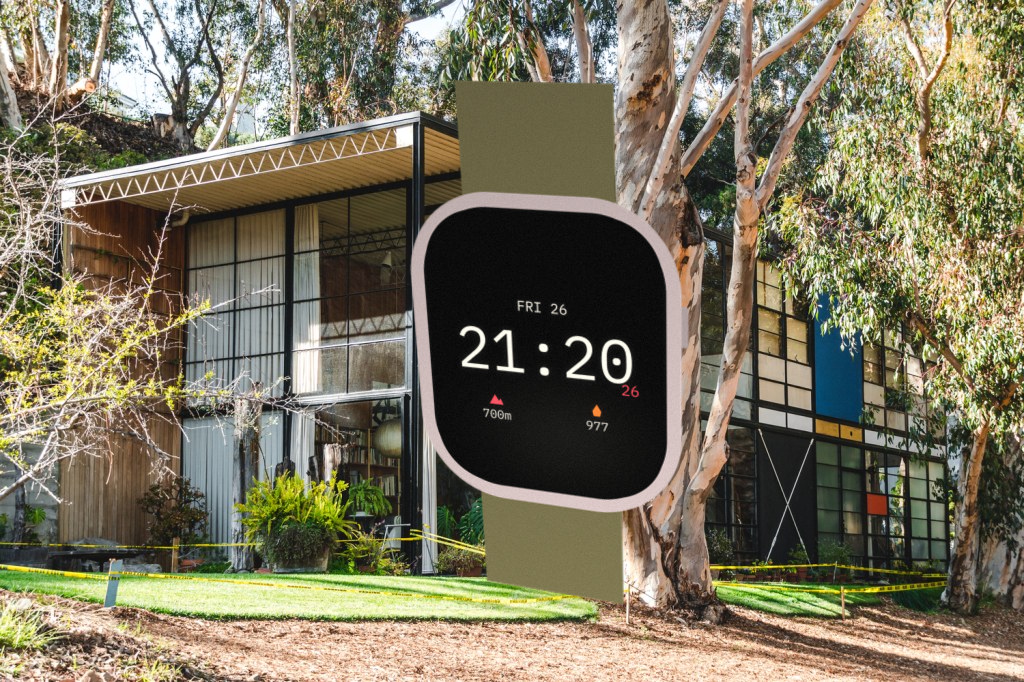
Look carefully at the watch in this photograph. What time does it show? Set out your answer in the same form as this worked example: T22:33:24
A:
T21:20:26
